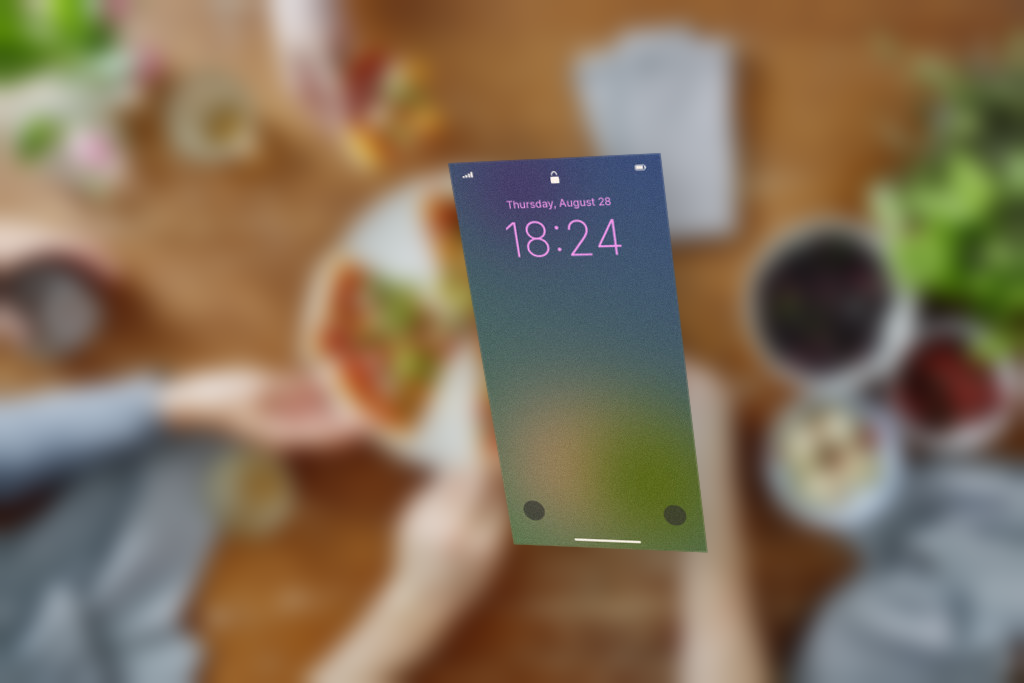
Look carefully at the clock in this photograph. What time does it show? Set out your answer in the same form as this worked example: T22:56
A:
T18:24
